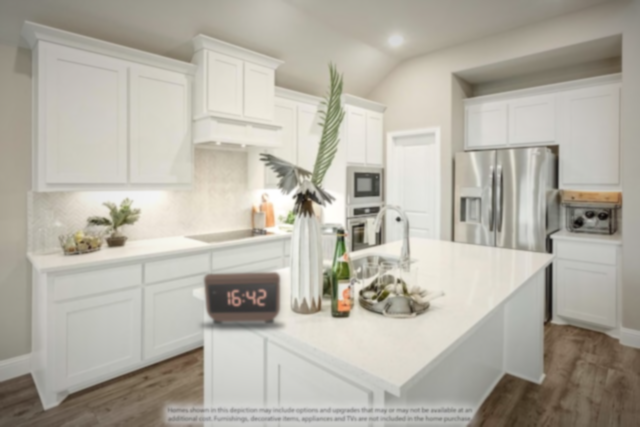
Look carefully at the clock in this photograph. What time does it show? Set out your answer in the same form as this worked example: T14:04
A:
T16:42
